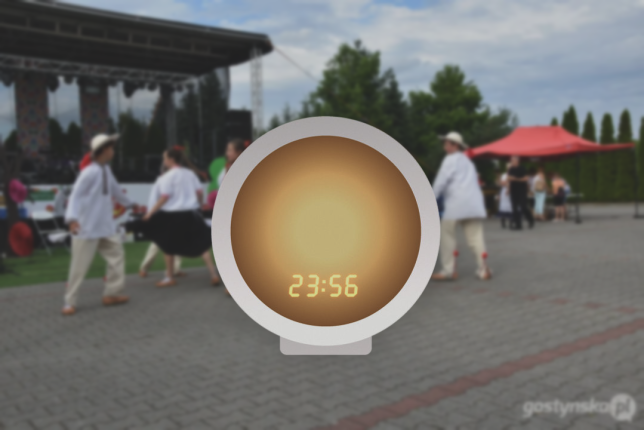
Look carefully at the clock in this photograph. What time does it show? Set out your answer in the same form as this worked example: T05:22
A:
T23:56
